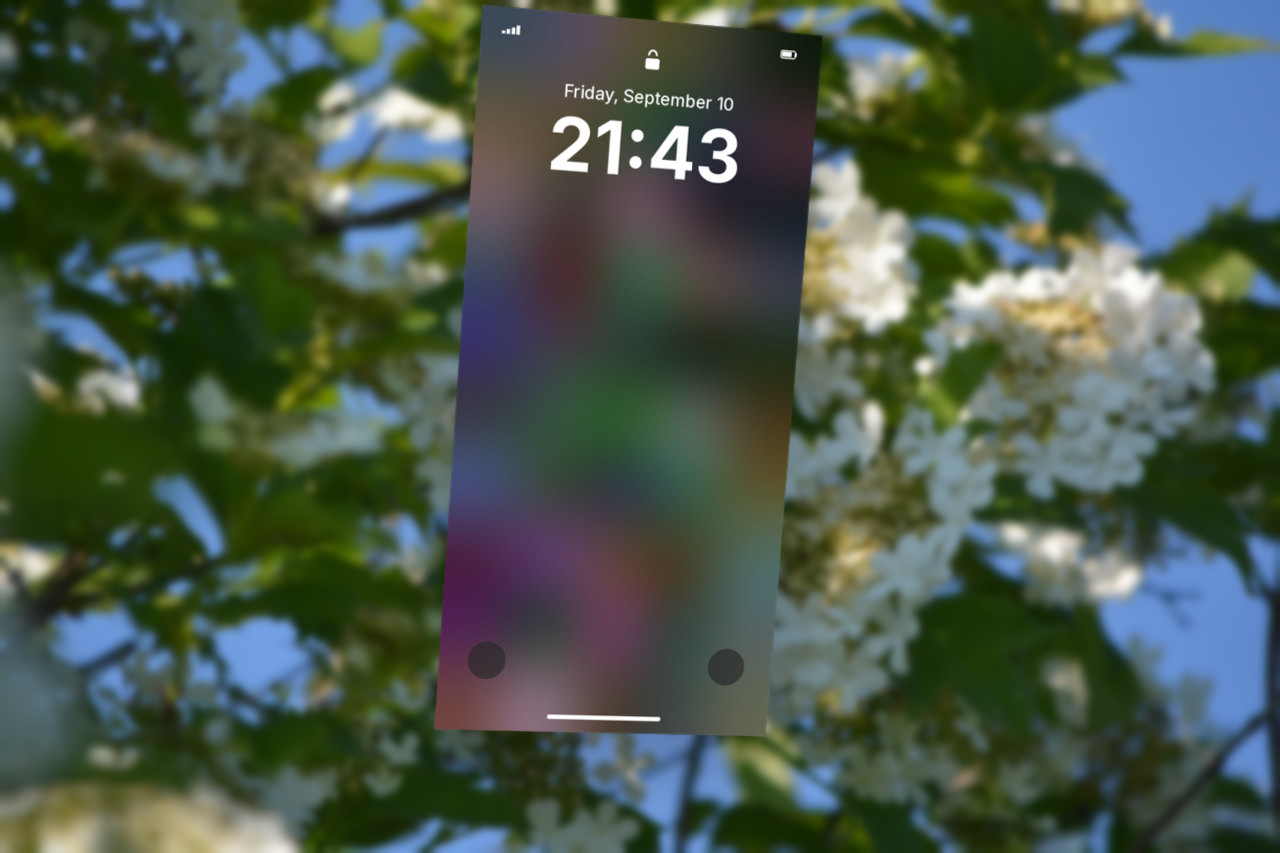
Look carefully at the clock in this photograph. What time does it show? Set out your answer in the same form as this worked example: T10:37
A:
T21:43
